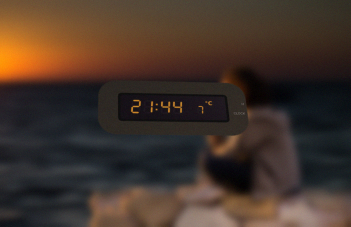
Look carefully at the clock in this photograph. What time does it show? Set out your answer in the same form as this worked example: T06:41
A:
T21:44
